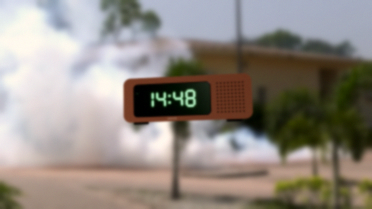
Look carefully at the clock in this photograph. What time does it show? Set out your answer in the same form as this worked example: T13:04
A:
T14:48
